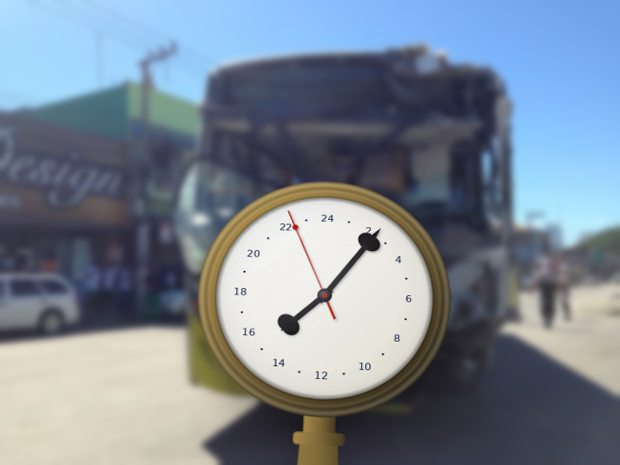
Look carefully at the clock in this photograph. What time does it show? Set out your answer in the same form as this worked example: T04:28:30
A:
T15:05:56
